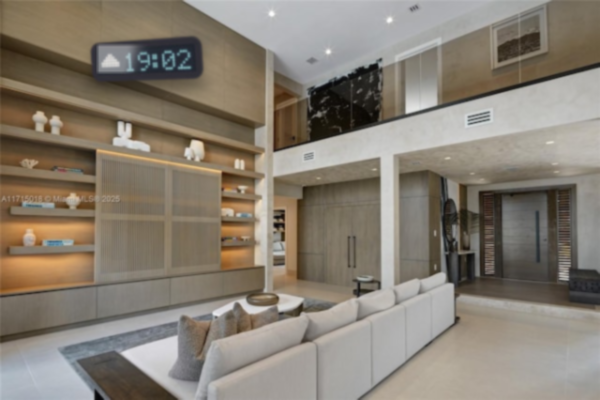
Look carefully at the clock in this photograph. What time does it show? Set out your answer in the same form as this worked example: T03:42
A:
T19:02
